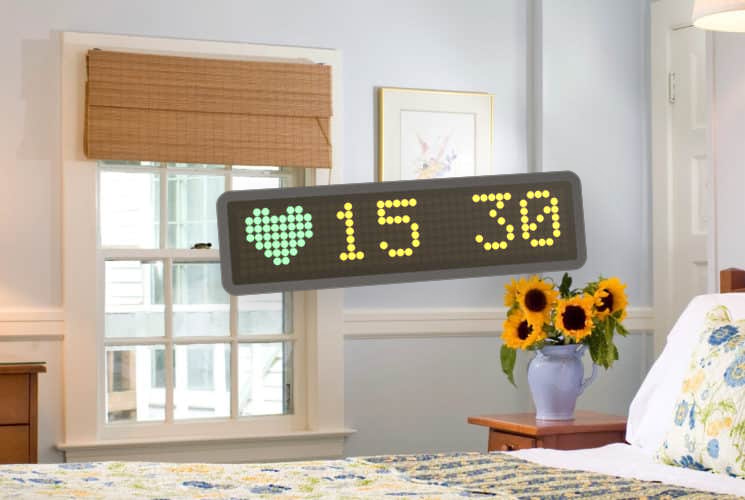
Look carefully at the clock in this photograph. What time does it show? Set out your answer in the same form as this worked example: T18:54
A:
T15:30
